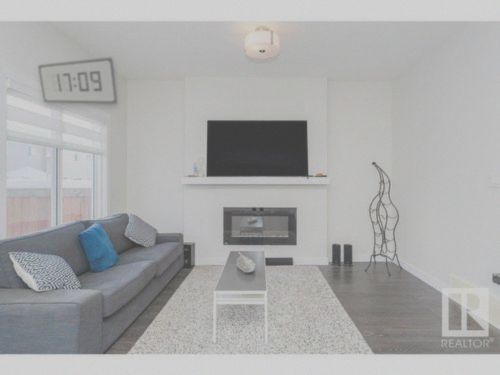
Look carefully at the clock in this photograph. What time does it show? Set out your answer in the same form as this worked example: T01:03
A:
T17:09
